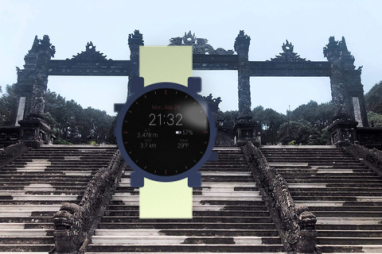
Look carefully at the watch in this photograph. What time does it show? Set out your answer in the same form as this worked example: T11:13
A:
T21:32
